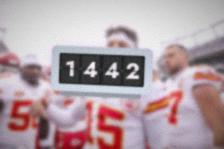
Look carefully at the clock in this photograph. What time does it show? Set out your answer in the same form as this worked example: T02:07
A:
T14:42
